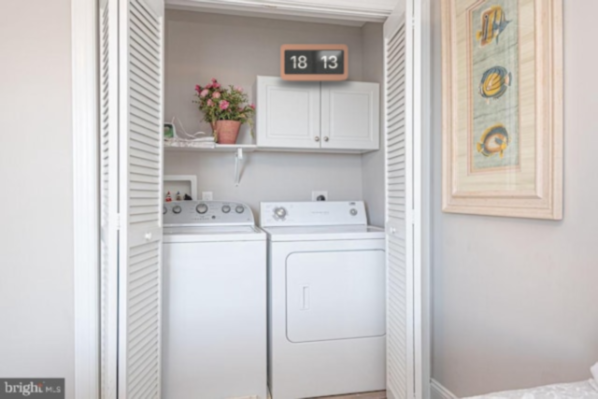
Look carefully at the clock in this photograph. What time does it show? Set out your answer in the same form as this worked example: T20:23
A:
T18:13
